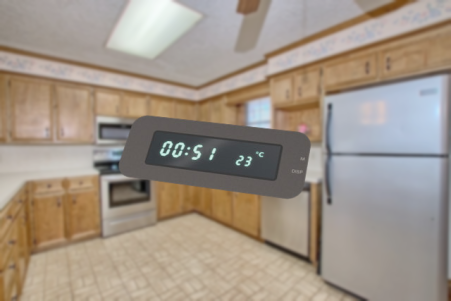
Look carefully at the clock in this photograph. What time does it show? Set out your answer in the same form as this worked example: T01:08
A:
T00:51
